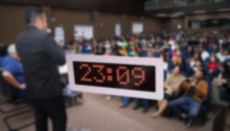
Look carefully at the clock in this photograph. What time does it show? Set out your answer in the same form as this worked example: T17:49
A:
T23:09
